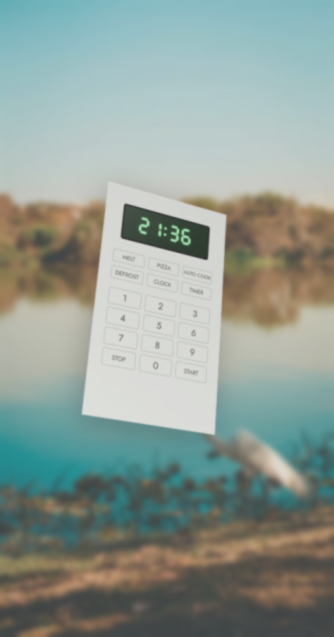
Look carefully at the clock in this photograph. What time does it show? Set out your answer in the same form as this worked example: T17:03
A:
T21:36
